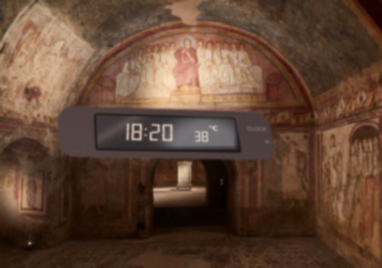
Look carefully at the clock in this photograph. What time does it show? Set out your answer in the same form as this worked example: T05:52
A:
T18:20
